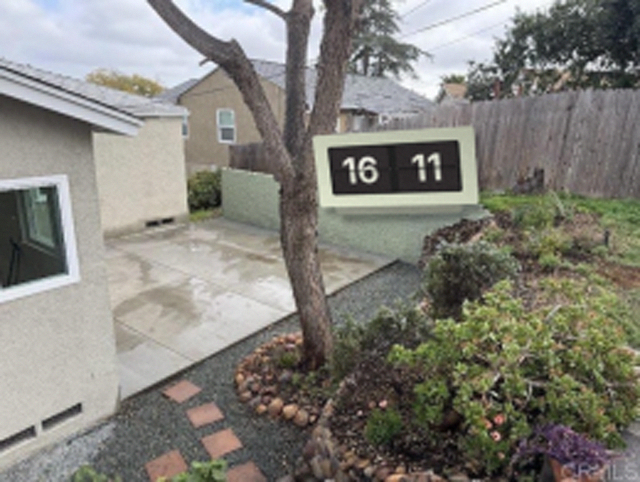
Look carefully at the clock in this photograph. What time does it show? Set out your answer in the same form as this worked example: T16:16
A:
T16:11
